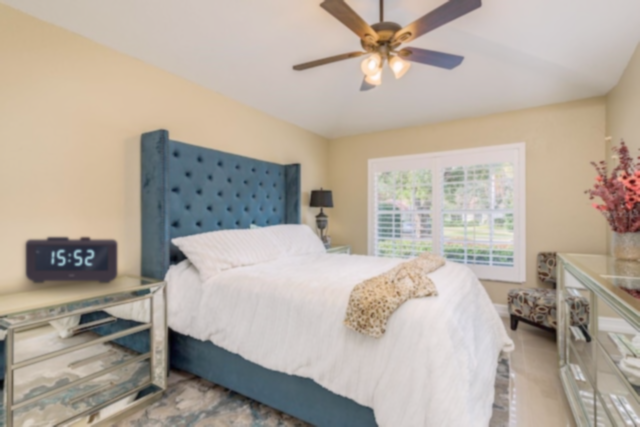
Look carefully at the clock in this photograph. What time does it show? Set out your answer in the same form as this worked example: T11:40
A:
T15:52
